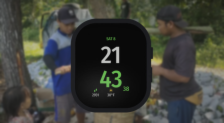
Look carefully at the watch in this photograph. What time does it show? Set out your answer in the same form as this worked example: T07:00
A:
T21:43
